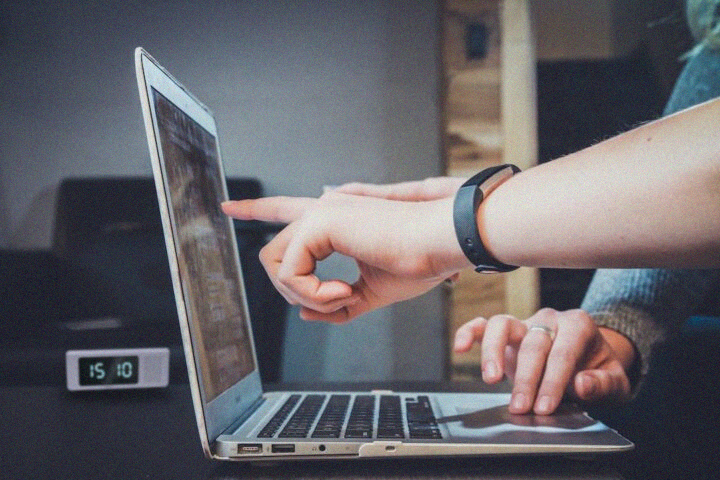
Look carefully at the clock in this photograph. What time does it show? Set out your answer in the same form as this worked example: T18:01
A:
T15:10
